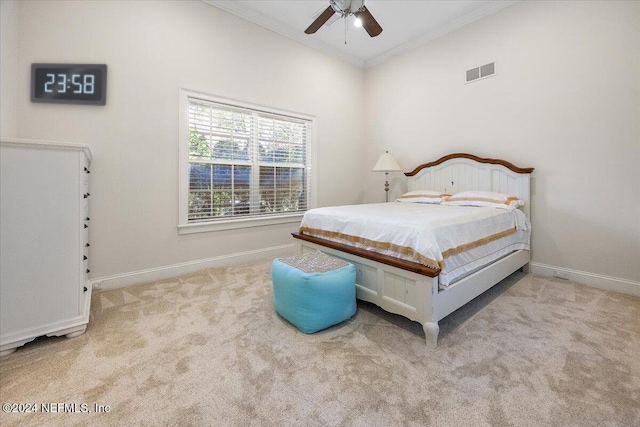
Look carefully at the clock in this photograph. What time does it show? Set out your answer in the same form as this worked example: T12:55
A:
T23:58
